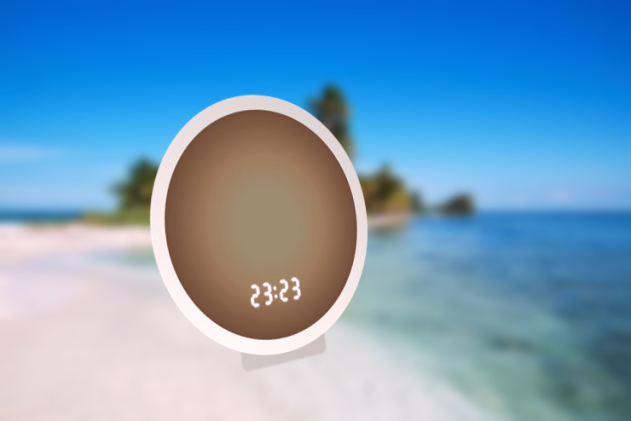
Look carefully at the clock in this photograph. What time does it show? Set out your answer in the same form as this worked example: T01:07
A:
T23:23
